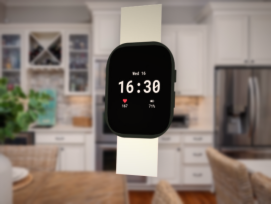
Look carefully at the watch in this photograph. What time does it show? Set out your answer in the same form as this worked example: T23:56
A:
T16:30
